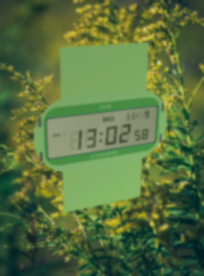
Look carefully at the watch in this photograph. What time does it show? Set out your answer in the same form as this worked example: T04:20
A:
T13:02
